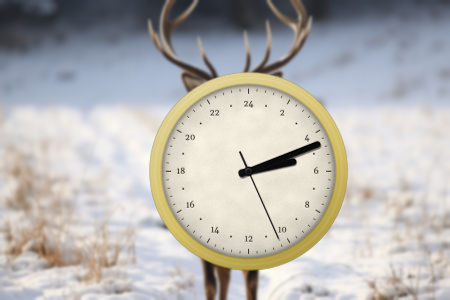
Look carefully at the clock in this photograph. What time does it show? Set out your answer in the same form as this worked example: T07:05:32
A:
T05:11:26
